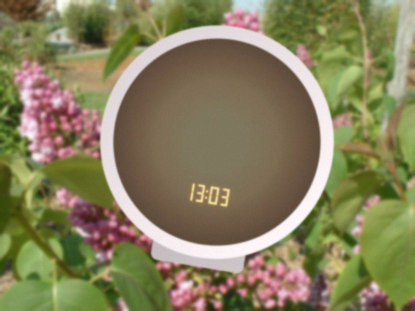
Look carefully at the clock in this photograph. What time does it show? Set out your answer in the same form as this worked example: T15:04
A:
T13:03
